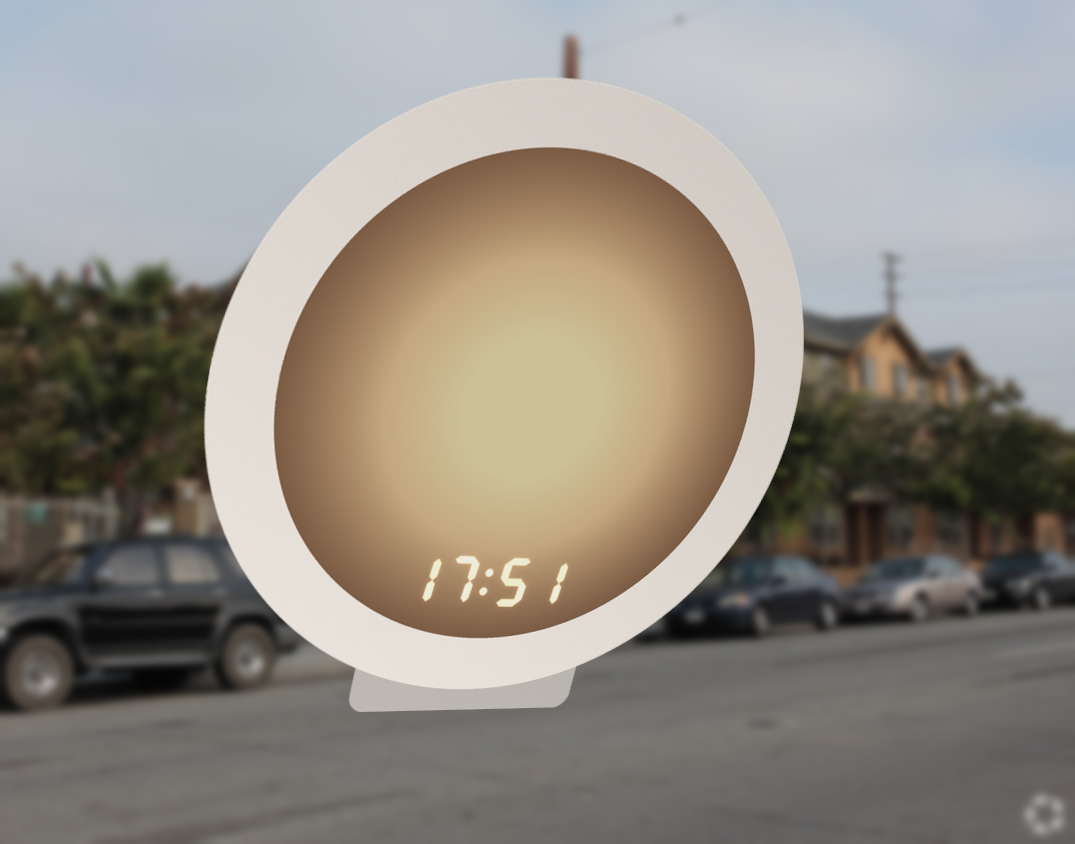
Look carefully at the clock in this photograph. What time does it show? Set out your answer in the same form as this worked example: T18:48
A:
T17:51
